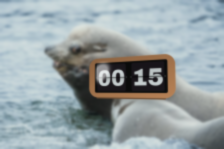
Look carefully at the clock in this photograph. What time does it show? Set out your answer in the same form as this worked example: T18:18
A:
T00:15
